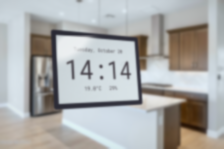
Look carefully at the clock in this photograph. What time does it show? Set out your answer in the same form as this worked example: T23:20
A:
T14:14
